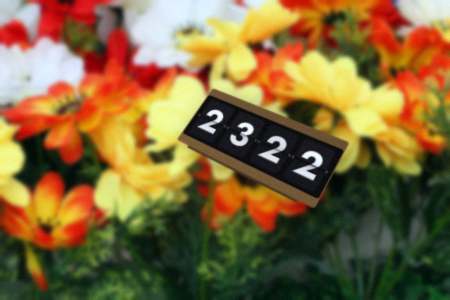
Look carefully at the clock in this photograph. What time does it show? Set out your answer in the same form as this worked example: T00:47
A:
T23:22
